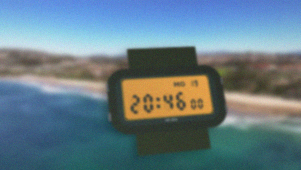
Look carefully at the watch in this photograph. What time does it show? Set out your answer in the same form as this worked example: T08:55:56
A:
T20:46:00
